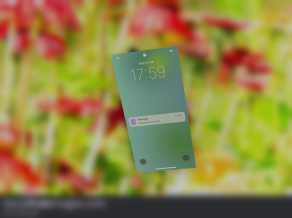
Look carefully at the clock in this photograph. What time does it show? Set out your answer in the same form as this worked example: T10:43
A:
T17:59
